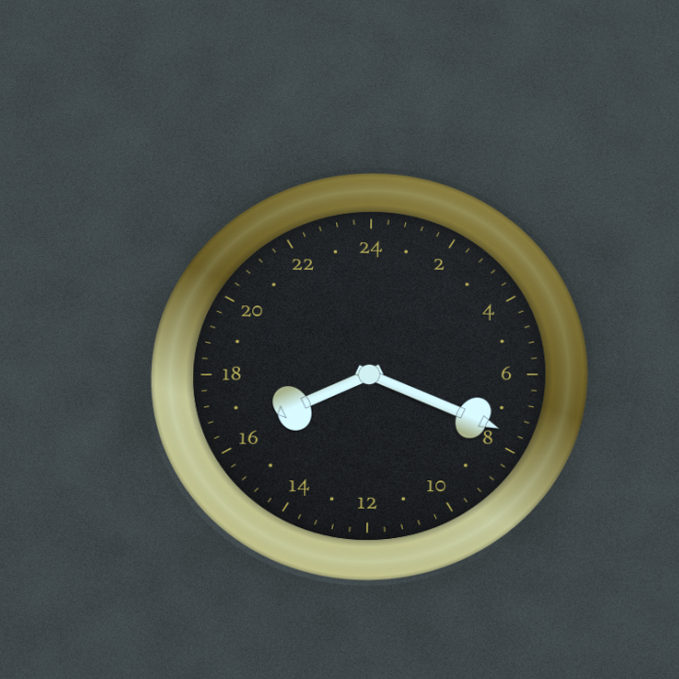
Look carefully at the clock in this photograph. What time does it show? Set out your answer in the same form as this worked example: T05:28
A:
T16:19
